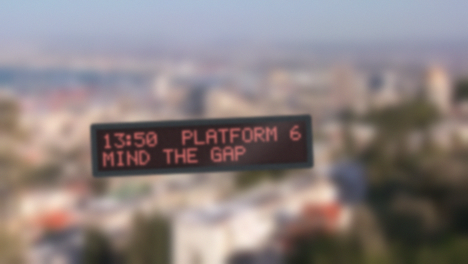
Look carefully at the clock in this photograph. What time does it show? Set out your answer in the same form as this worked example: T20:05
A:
T13:50
